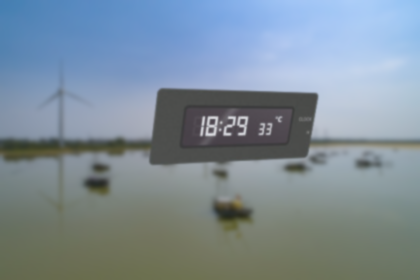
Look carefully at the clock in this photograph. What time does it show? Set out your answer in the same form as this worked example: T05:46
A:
T18:29
